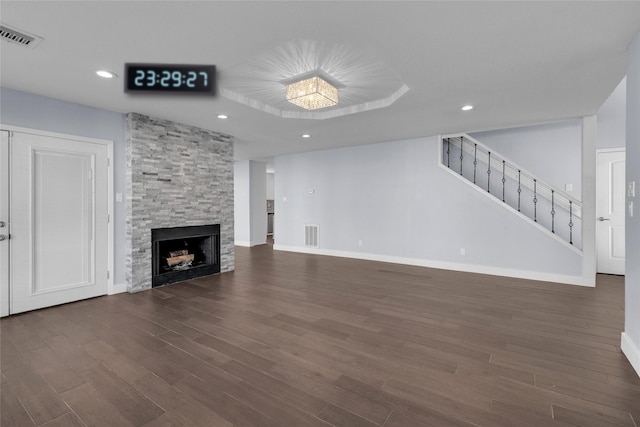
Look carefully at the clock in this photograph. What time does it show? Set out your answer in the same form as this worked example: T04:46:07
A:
T23:29:27
